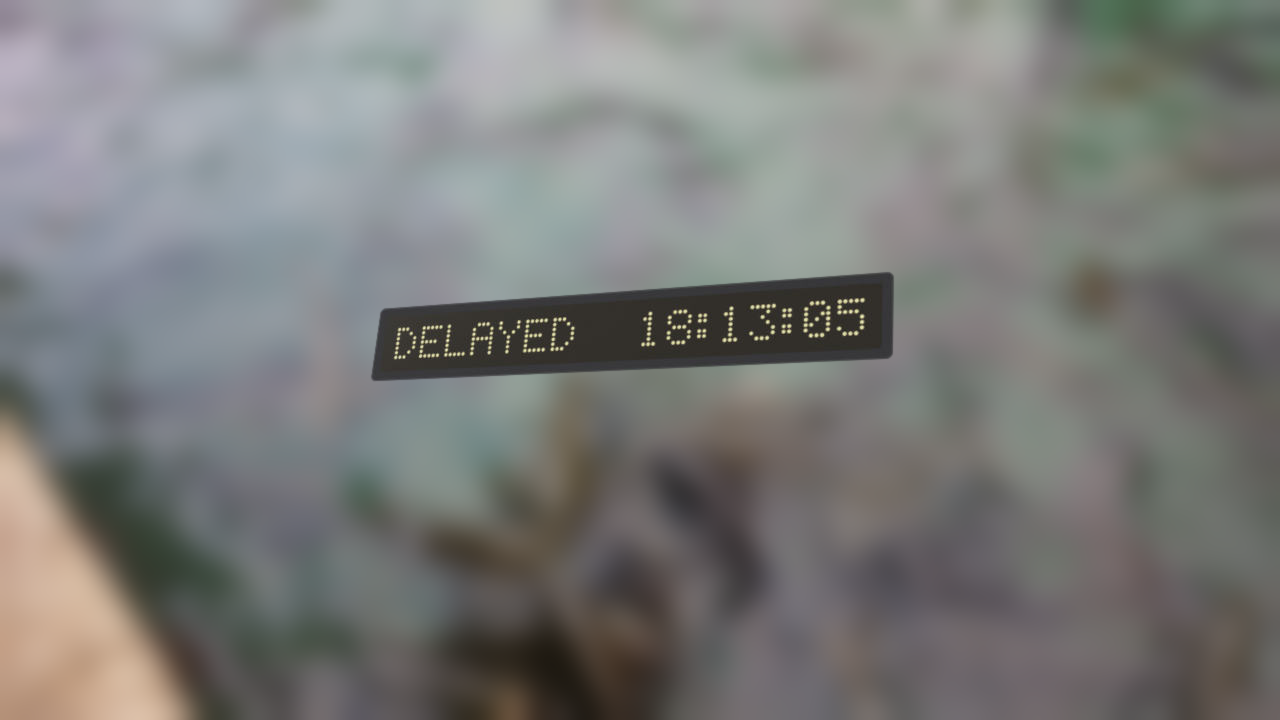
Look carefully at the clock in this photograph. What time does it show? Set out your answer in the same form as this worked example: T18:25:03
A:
T18:13:05
